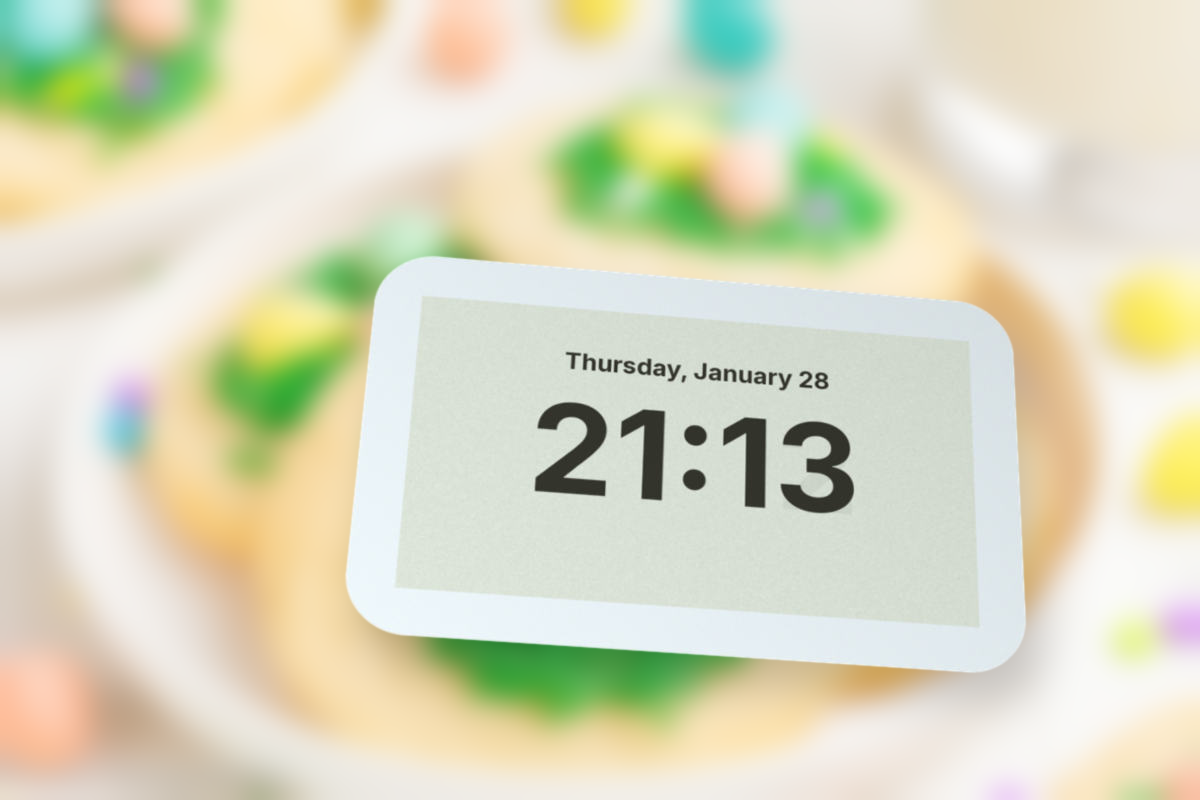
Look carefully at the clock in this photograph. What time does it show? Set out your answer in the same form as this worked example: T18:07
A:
T21:13
